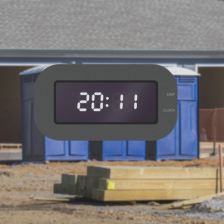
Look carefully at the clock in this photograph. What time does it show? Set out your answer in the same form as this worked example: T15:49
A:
T20:11
